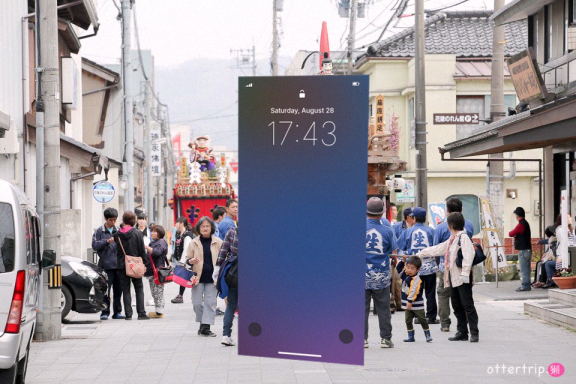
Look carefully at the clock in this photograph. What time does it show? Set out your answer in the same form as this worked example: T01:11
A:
T17:43
